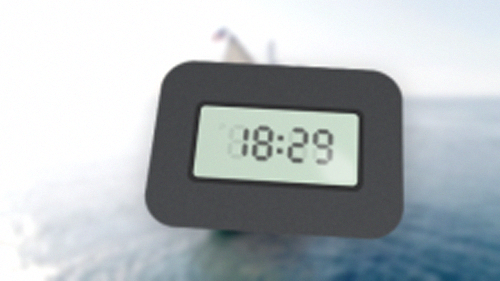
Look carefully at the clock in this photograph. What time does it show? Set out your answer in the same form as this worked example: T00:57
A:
T18:29
